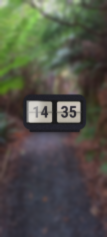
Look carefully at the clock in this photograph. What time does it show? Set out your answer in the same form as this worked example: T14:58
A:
T14:35
